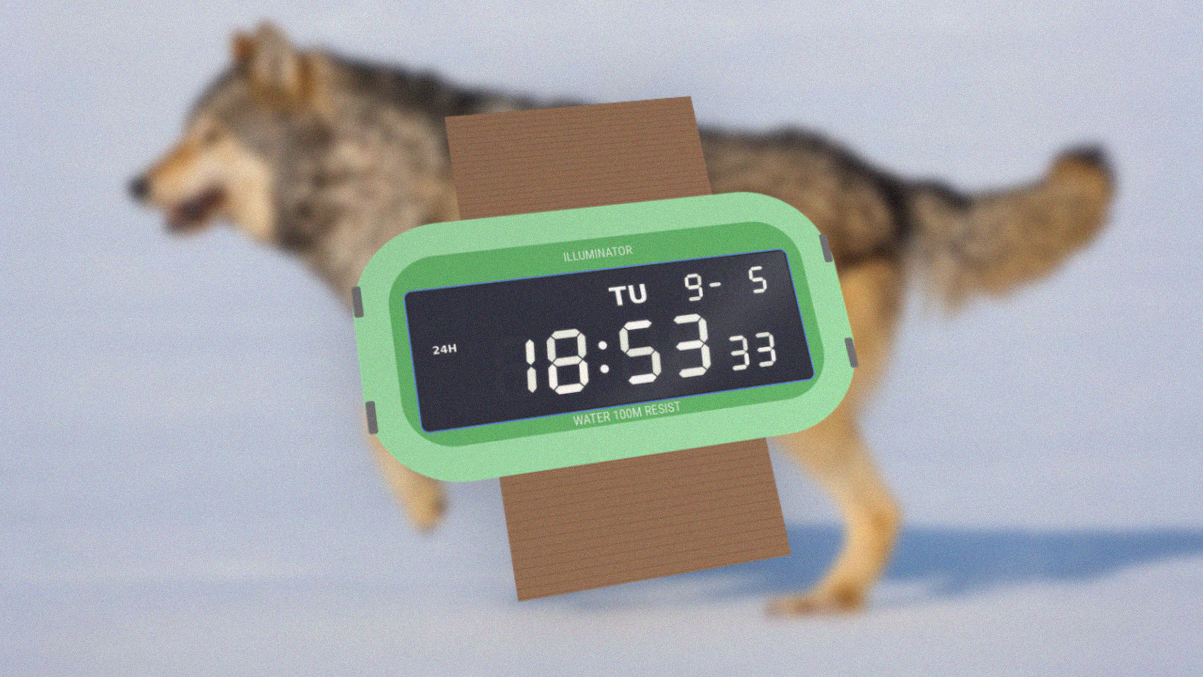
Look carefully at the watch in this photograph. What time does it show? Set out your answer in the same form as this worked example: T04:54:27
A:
T18:53:33
